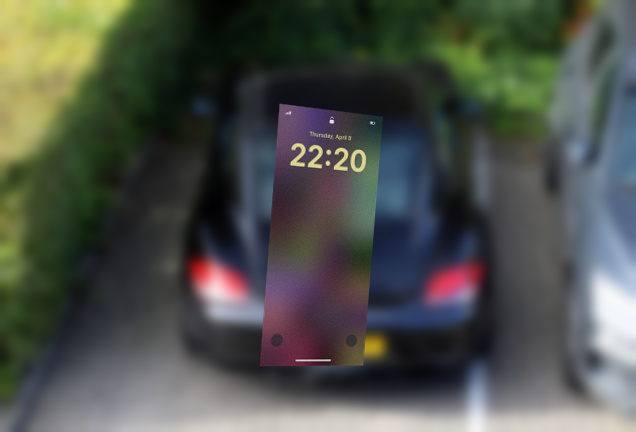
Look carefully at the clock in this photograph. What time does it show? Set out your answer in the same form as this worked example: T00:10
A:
T22:20
